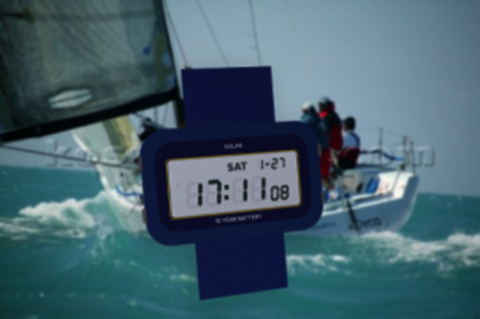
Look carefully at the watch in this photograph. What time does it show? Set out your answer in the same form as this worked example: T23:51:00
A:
T17:11:08
